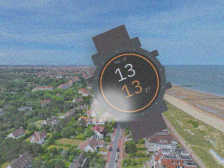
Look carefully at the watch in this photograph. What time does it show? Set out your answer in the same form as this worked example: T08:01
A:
T13:13
